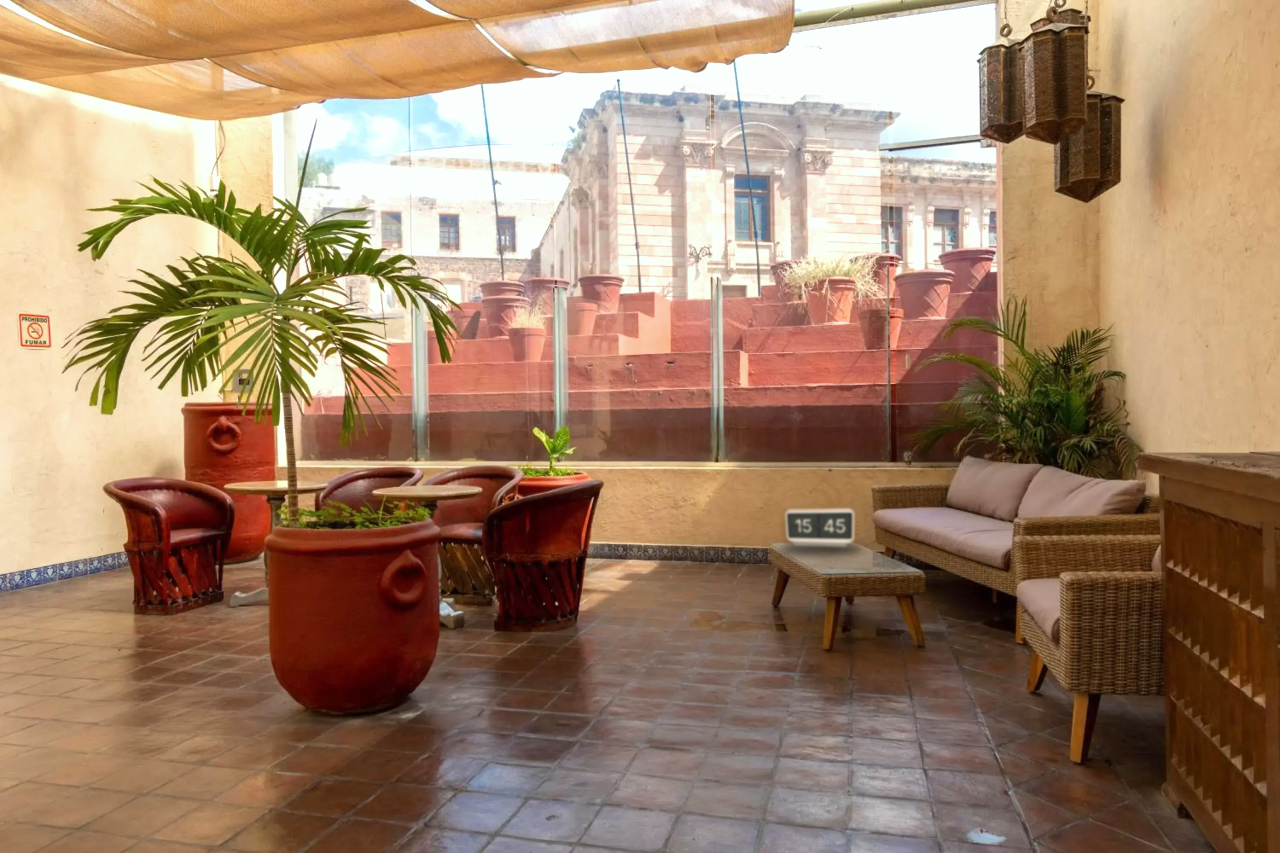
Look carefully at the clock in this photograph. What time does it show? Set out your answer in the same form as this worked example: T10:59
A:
T15:45
